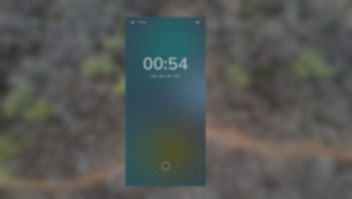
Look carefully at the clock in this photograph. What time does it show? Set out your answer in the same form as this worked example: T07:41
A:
T00:54
